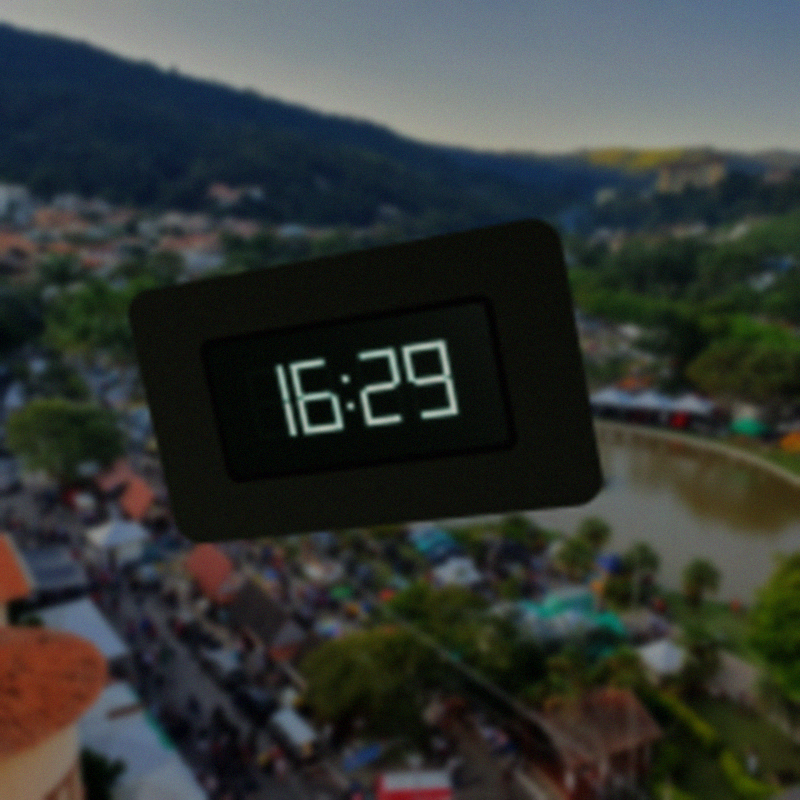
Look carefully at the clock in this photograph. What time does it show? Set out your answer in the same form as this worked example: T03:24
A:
T16:29
